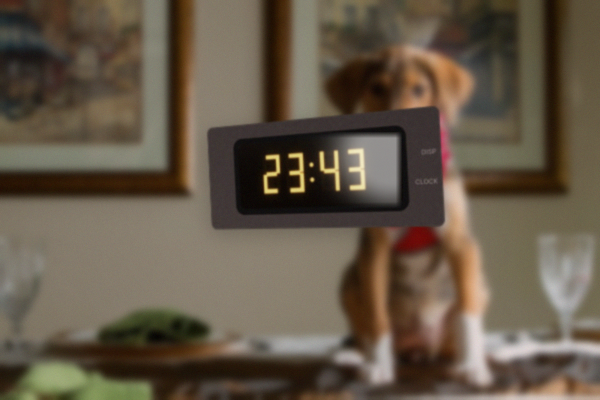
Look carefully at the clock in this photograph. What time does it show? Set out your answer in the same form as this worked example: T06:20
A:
T23:43
